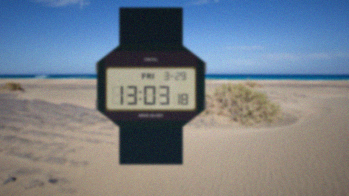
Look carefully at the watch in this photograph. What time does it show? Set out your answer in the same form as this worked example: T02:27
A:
T13:03
